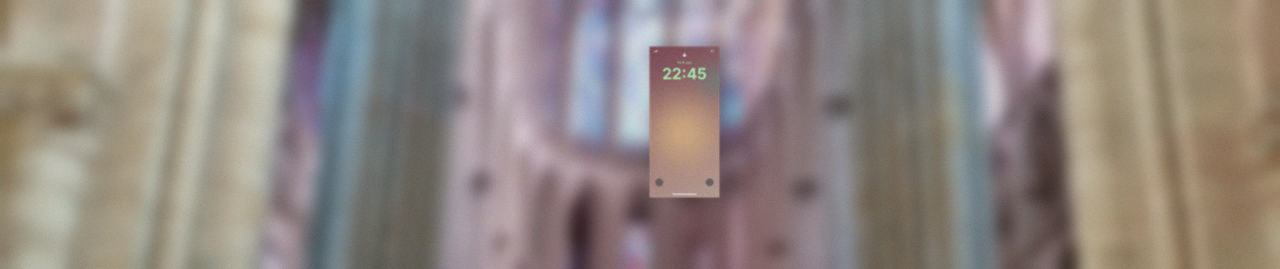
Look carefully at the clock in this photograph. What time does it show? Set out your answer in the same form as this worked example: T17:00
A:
T22:45
